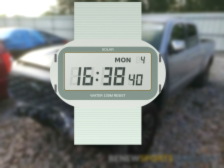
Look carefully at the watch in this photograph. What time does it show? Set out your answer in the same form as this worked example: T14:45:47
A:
T16:38:40
